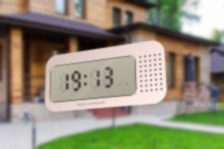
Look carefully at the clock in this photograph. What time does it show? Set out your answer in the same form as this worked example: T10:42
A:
T19:13
